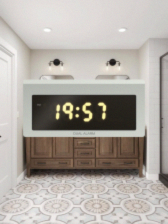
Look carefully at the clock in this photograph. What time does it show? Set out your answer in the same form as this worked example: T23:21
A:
T19:57
